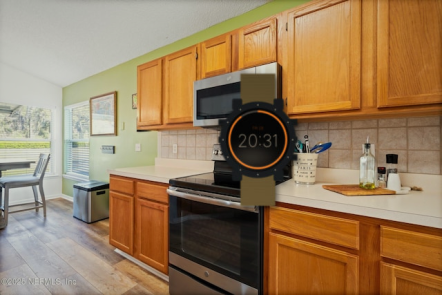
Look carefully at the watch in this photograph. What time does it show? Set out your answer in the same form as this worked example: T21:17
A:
T20:31
